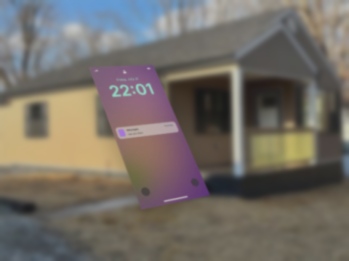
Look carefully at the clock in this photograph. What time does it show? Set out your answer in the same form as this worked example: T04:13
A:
T22:01
